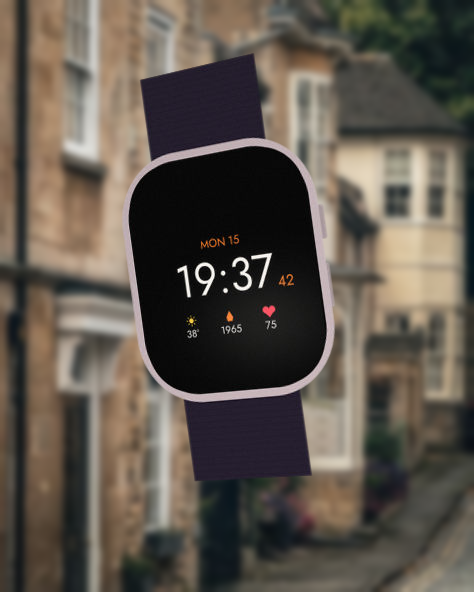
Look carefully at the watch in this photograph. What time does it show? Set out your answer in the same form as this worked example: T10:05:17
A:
T19:37:42
